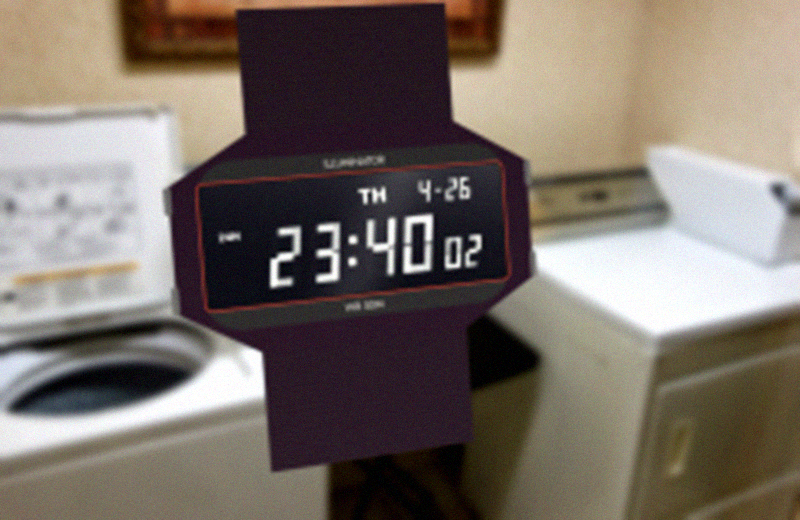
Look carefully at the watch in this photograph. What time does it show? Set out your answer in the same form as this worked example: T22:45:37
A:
T23:40:02
